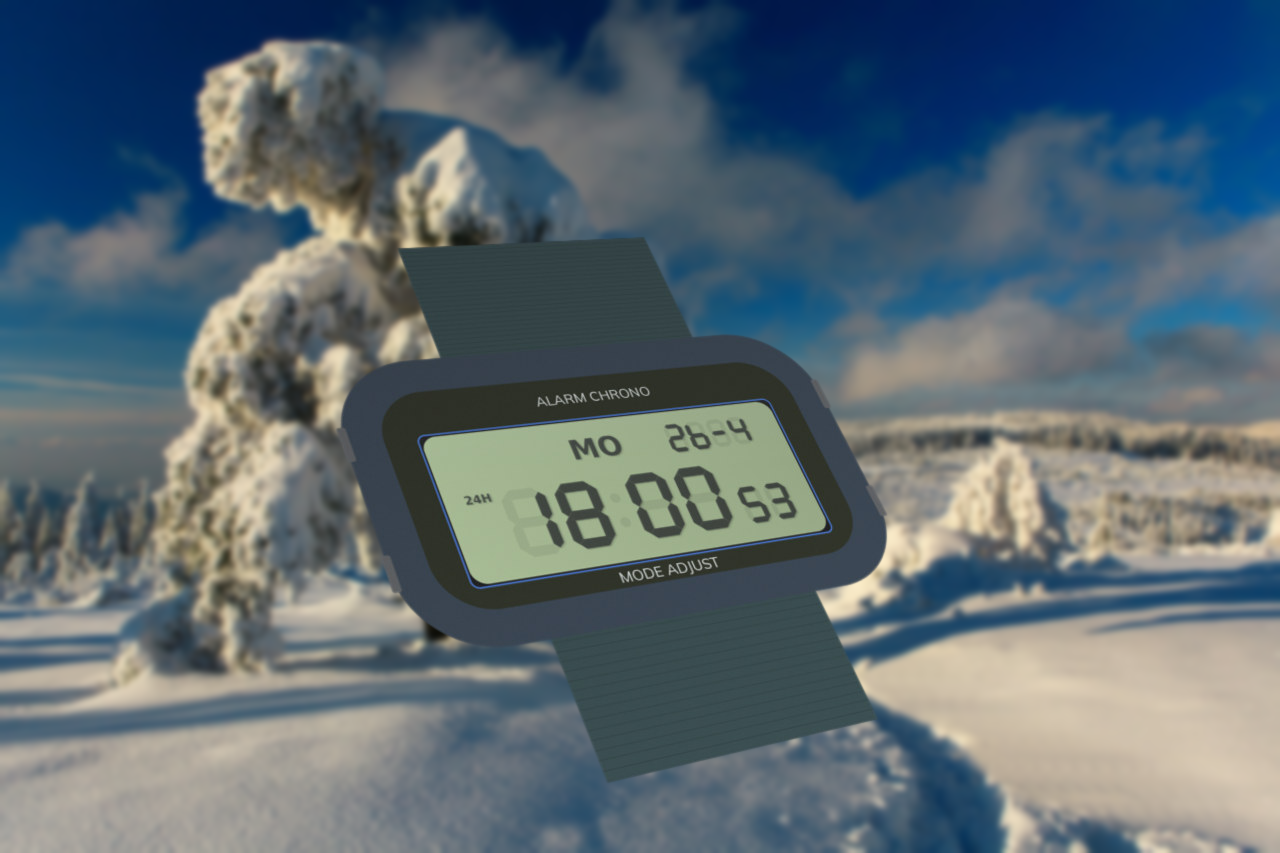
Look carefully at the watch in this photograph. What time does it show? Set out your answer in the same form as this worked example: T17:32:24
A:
T18:00:53
